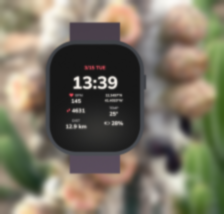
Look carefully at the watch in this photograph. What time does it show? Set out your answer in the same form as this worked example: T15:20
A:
T13:39
